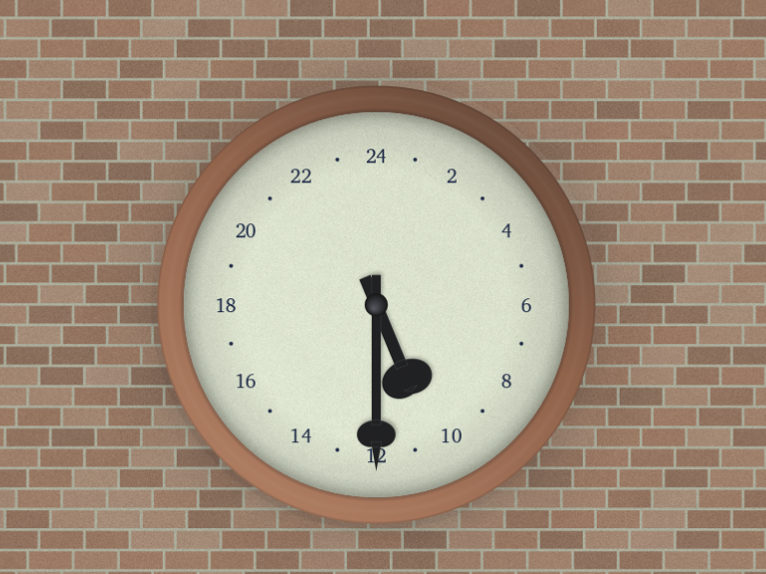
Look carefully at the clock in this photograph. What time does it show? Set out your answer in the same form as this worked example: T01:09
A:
T10:30
